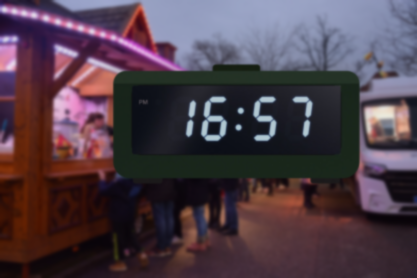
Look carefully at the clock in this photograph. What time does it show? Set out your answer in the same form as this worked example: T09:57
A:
T16:57
